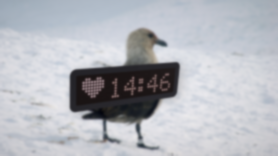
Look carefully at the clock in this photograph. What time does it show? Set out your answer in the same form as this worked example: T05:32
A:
T14:46
